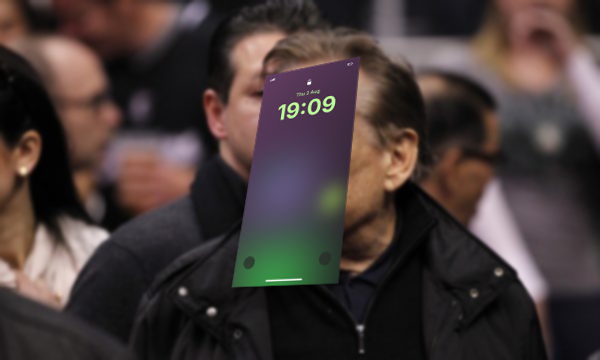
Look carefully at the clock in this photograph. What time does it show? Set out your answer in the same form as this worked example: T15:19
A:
T19:09
